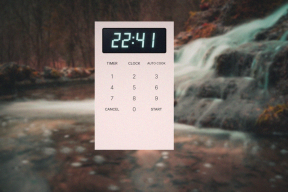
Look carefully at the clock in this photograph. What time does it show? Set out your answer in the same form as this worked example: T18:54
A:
T22:41
